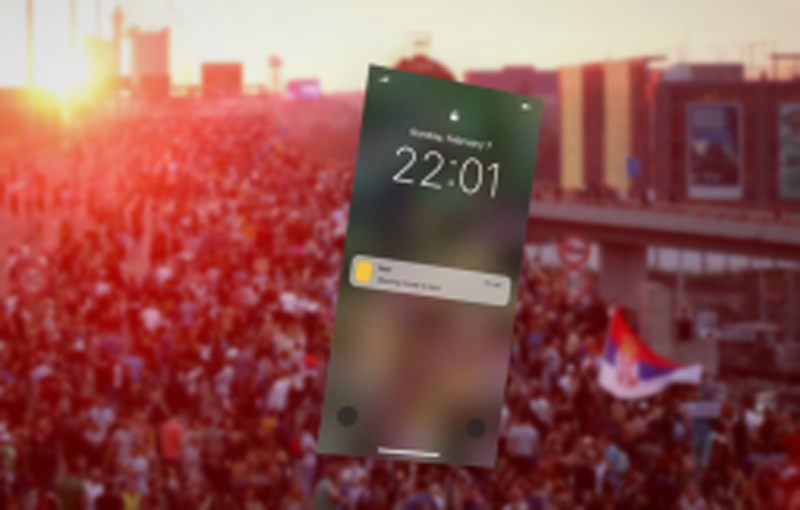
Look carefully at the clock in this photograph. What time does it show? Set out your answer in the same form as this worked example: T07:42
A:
T22:01
